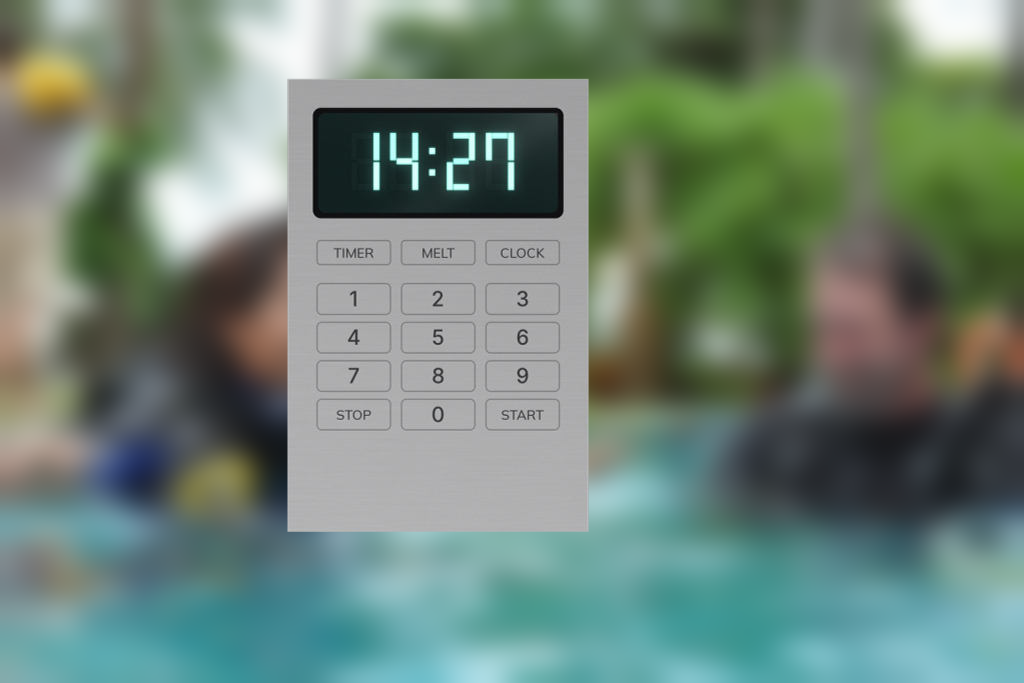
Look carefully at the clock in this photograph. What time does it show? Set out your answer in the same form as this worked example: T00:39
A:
T14:27
